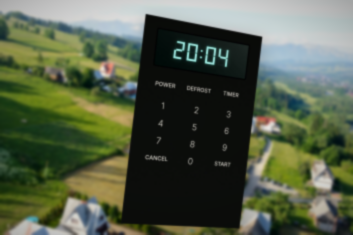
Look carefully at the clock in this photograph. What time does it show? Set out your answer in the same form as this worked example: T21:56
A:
T20:04
